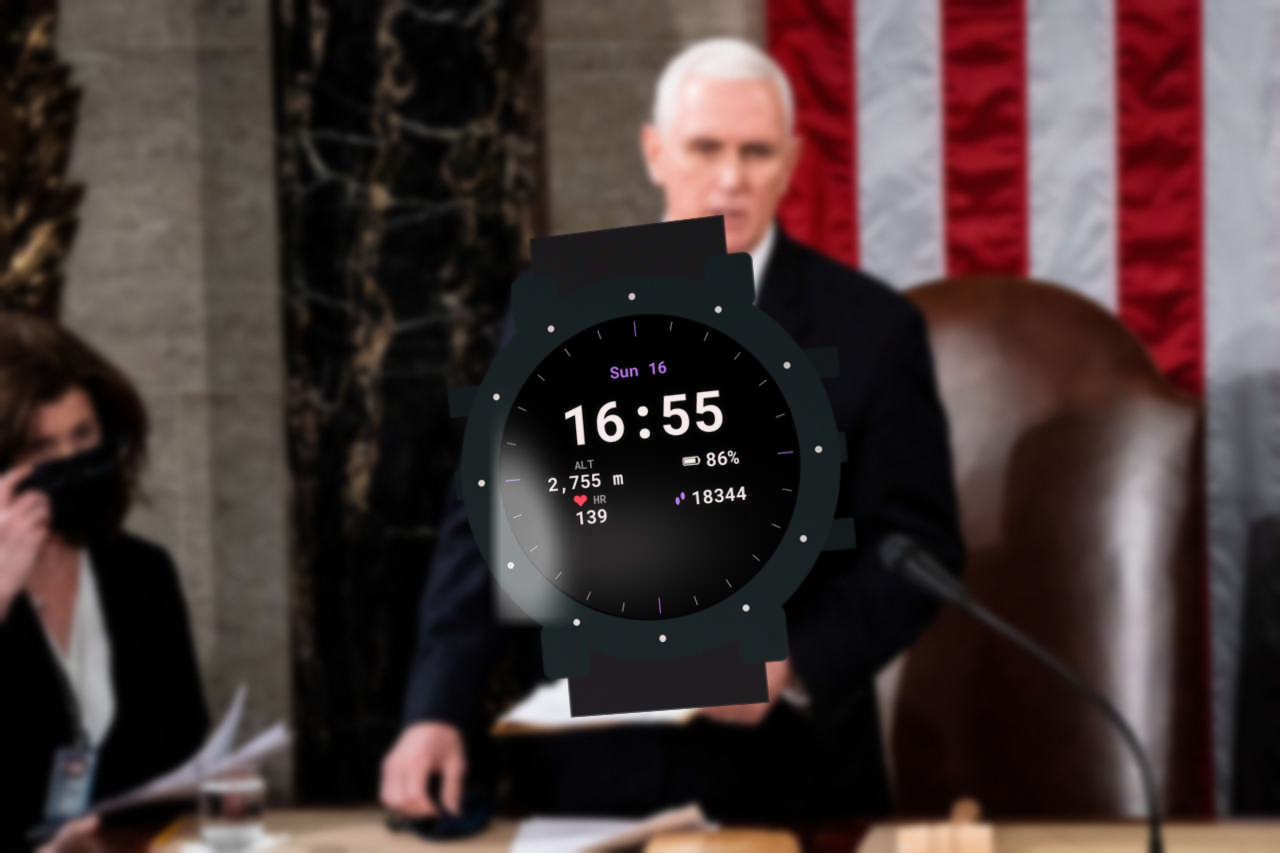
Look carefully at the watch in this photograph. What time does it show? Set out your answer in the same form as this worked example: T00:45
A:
T16:55
